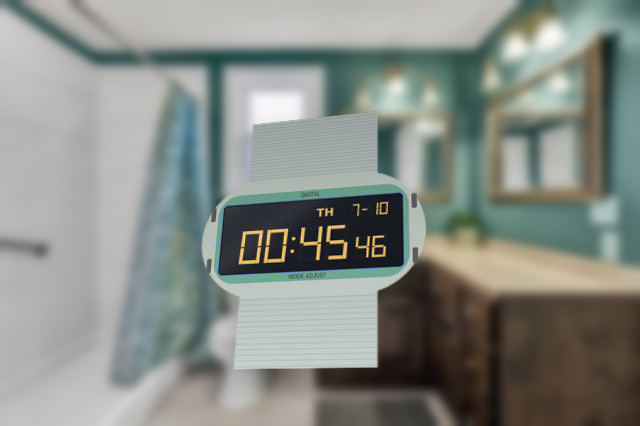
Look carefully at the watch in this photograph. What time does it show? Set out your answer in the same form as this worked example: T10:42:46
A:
T00:45:46
